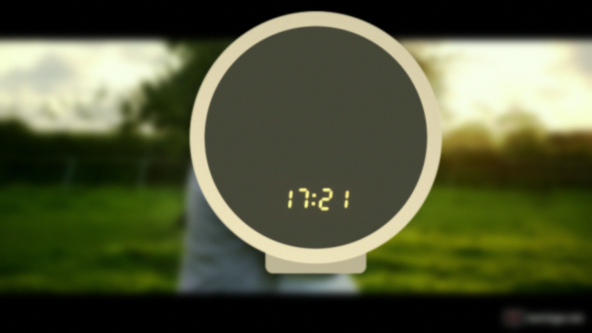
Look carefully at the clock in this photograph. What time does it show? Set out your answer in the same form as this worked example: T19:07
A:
T17:21
